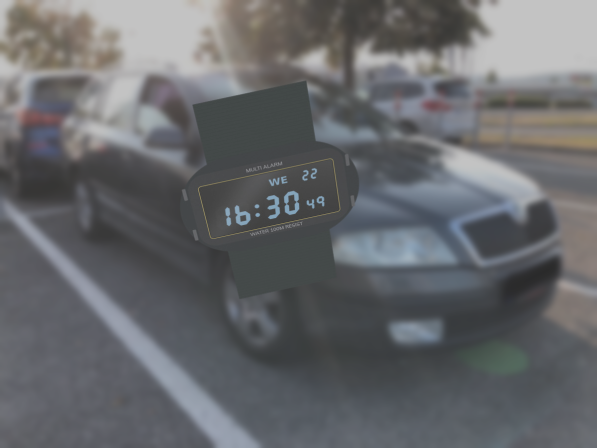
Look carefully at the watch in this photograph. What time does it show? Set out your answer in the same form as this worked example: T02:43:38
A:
T16:30:49
